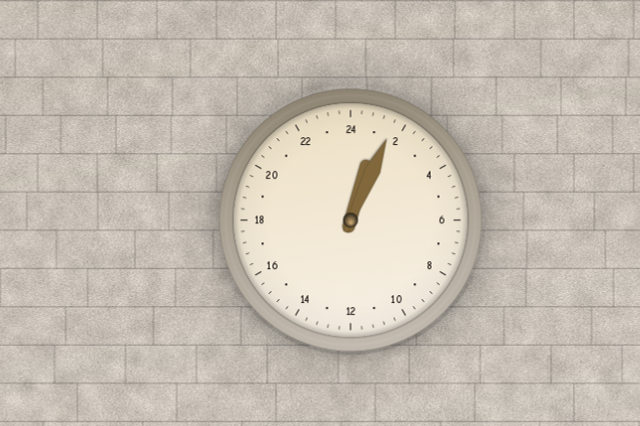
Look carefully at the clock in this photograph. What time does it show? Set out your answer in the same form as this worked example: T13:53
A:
T01:04
